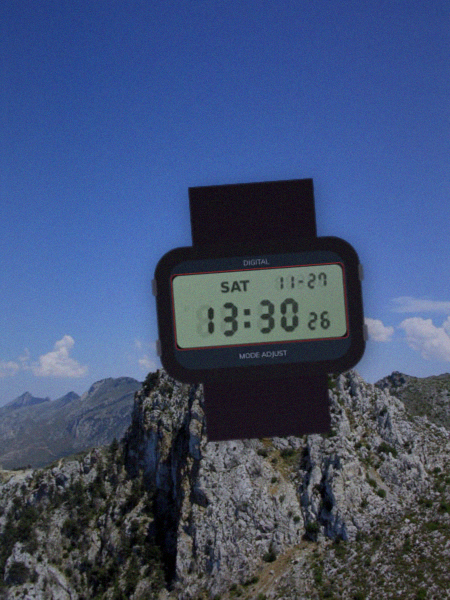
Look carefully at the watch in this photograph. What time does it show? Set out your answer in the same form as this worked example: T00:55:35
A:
T13:30:26
